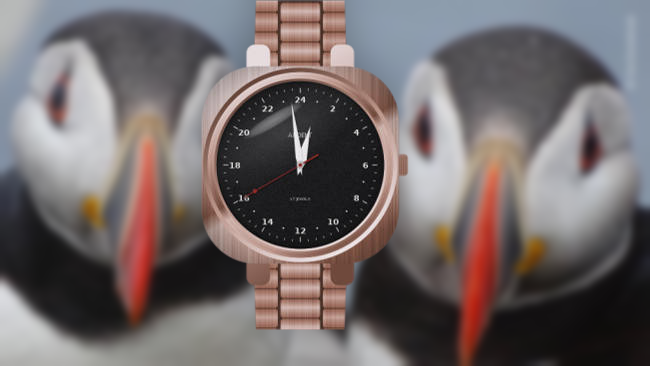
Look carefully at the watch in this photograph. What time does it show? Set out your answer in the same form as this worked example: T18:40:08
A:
T00:58:40
